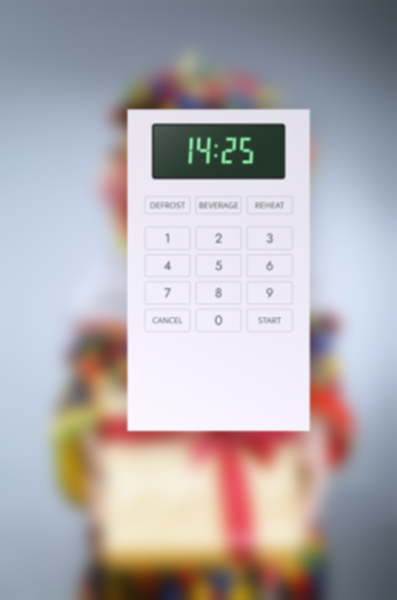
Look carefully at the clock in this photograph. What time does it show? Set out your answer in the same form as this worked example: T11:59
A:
T14:25
